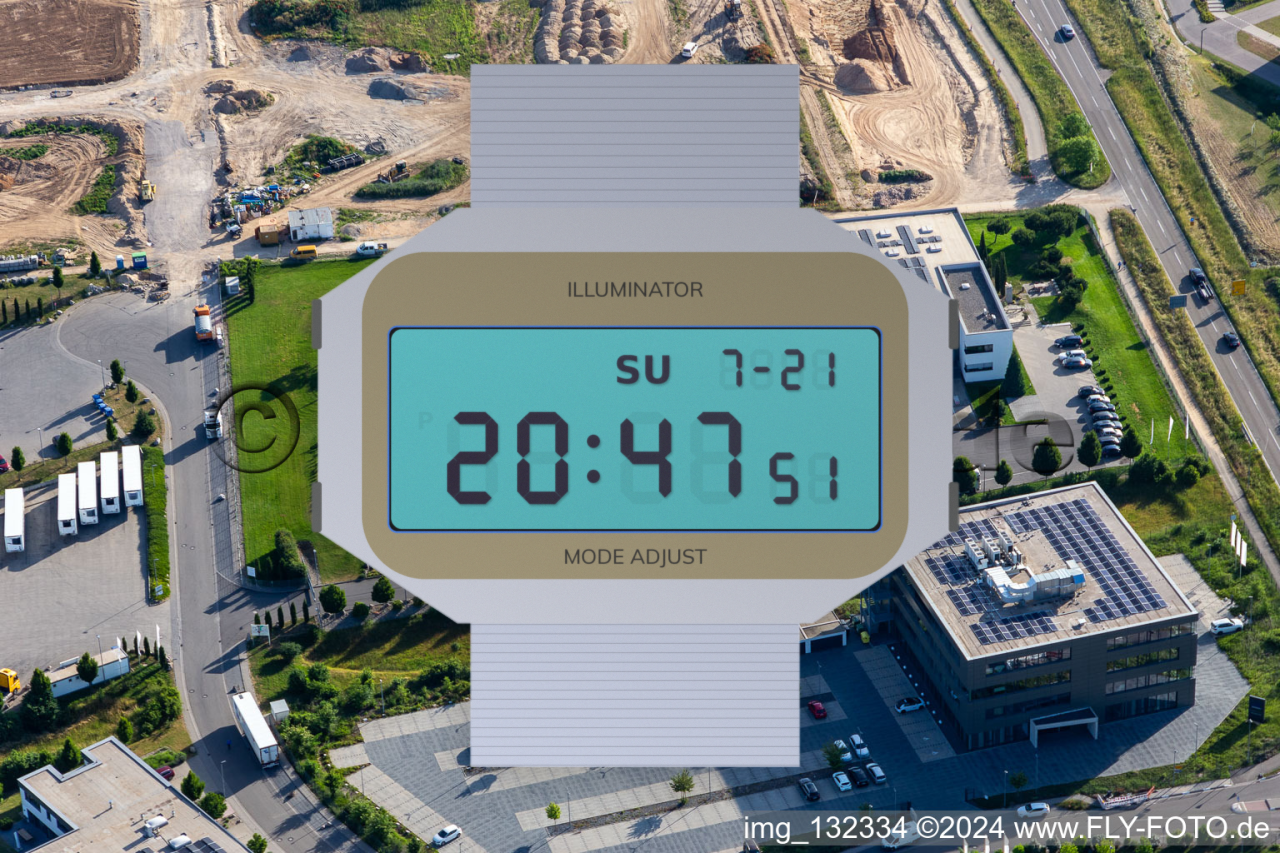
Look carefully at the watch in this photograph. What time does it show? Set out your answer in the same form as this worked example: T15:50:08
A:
T20:47:51
